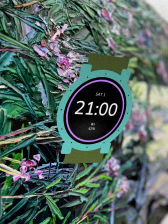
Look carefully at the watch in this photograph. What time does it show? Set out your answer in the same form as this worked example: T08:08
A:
T21:00
